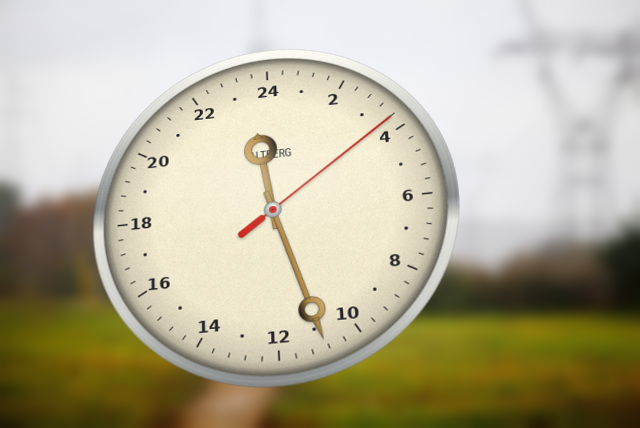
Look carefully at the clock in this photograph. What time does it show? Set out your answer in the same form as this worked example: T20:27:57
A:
T23:27:09
